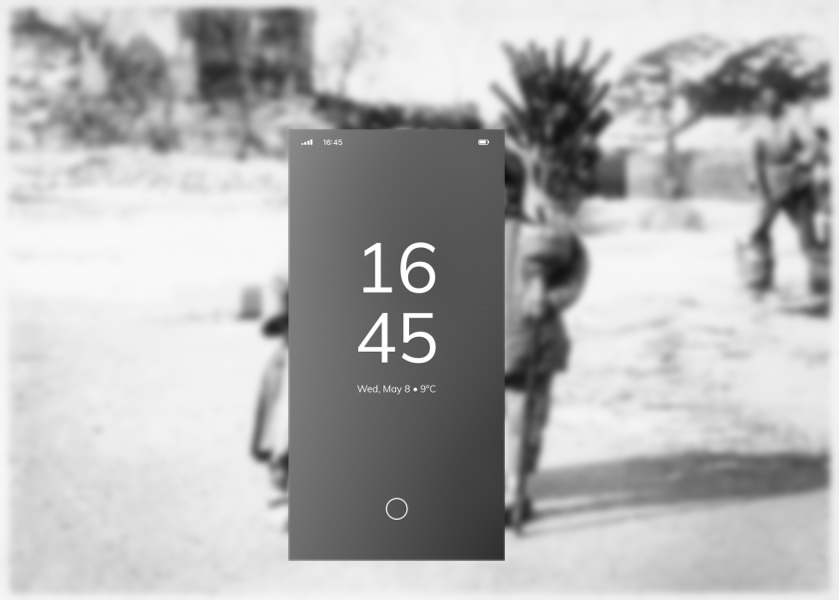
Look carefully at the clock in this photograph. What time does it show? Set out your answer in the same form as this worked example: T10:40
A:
T16:45
